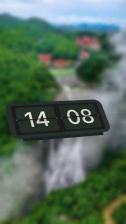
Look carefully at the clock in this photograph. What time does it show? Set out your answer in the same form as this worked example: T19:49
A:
T14:08
